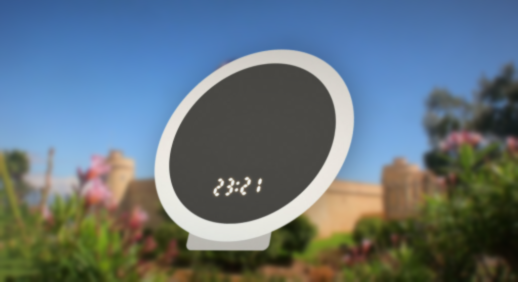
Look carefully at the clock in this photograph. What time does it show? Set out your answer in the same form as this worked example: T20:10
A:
T23:21
